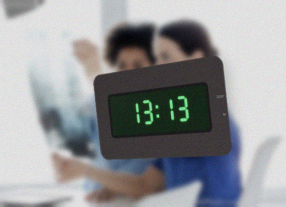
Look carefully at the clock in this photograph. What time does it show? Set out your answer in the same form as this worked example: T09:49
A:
T13:13
